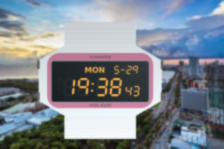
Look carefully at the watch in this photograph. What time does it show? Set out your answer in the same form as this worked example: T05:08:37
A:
T19:38:43
